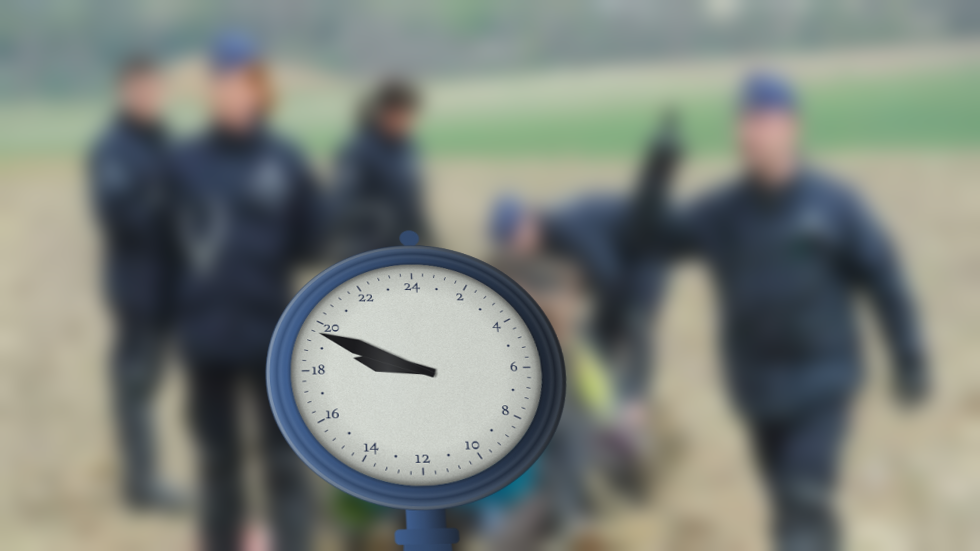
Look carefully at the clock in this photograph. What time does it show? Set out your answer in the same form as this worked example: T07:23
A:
T18:49
